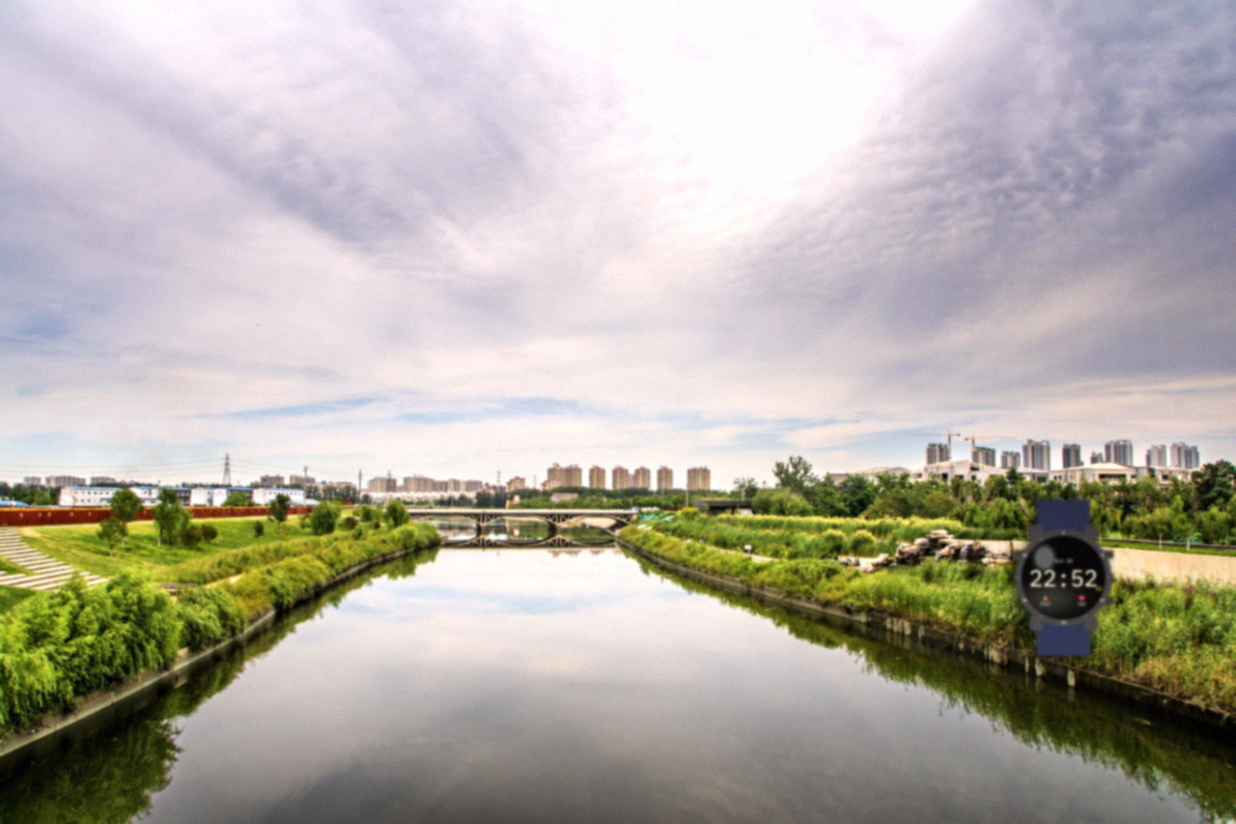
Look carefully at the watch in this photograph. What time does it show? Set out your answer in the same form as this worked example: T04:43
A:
T22:52
